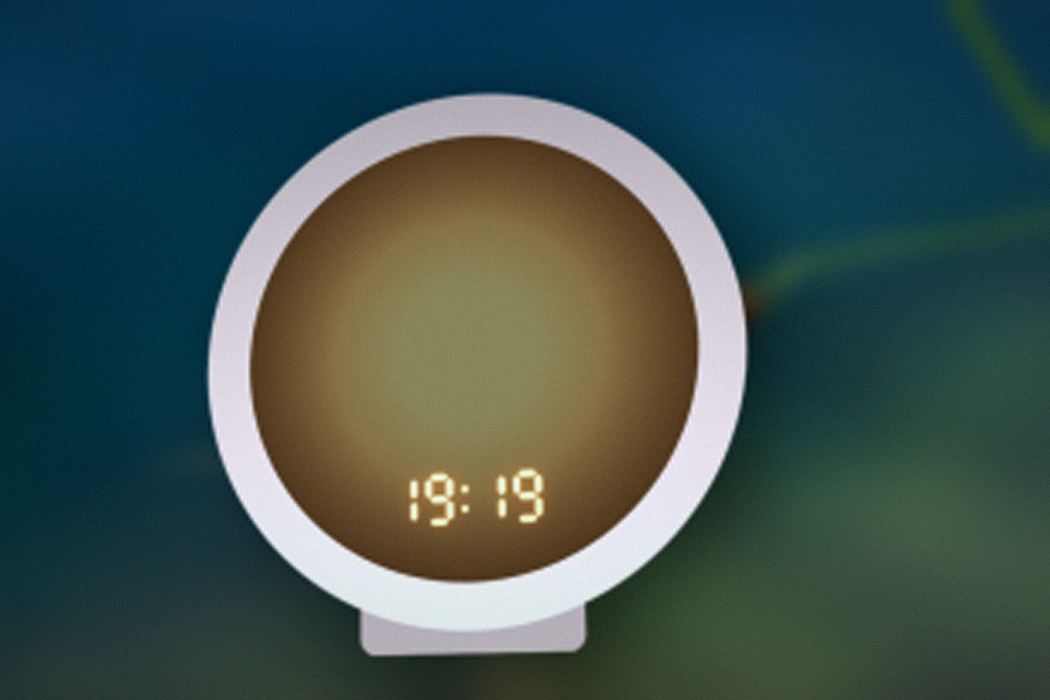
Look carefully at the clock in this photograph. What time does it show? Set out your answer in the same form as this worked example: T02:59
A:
T19:19
